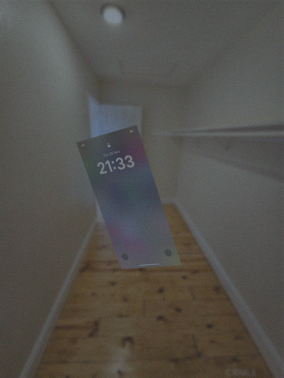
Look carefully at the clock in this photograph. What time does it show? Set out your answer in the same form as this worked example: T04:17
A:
T21:33
